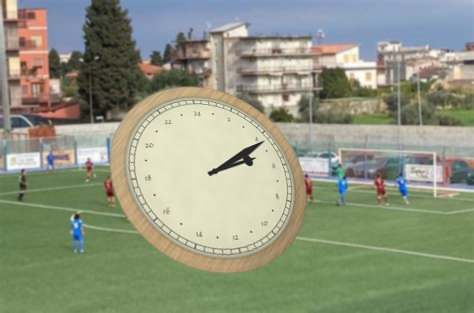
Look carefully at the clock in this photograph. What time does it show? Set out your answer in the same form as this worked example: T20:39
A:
T05:11
